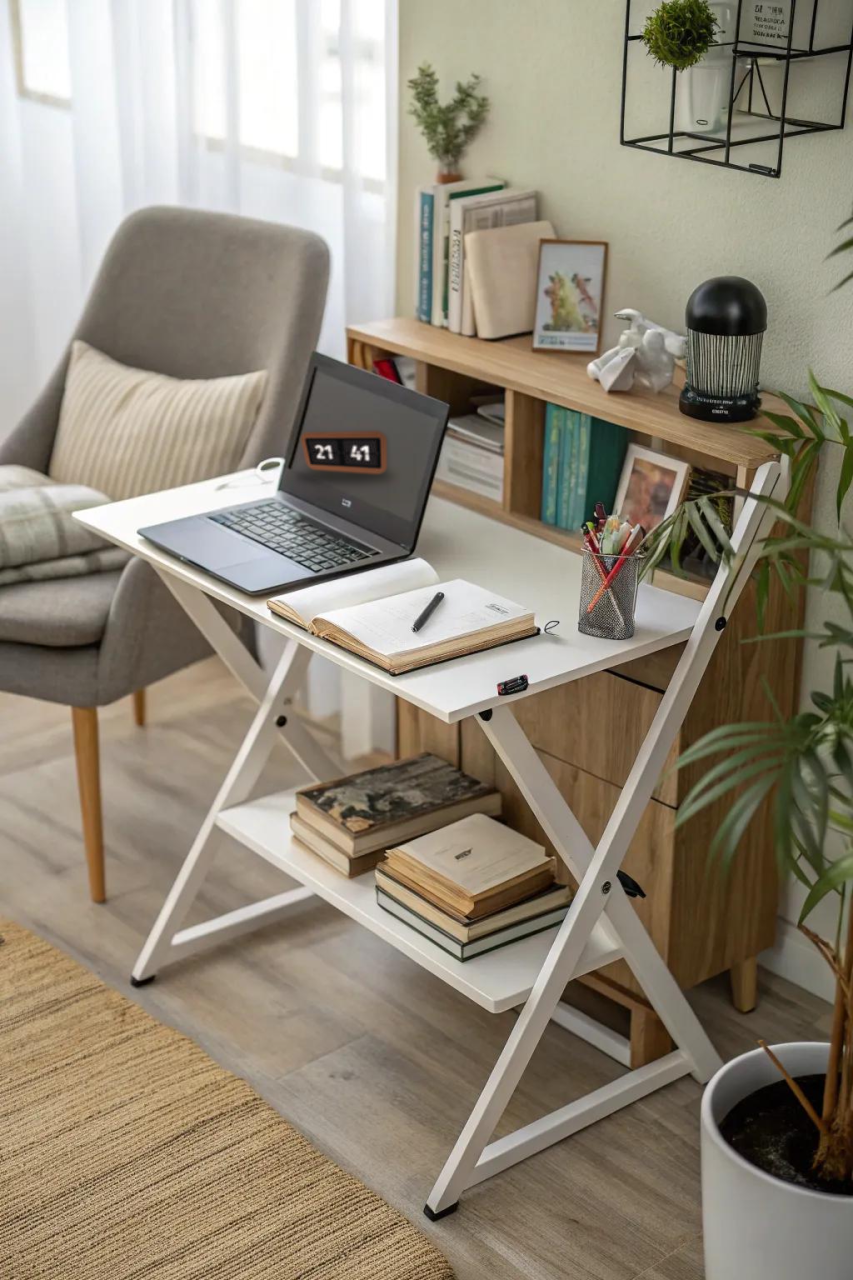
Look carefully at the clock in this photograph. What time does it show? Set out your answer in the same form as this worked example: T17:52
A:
T21:41
